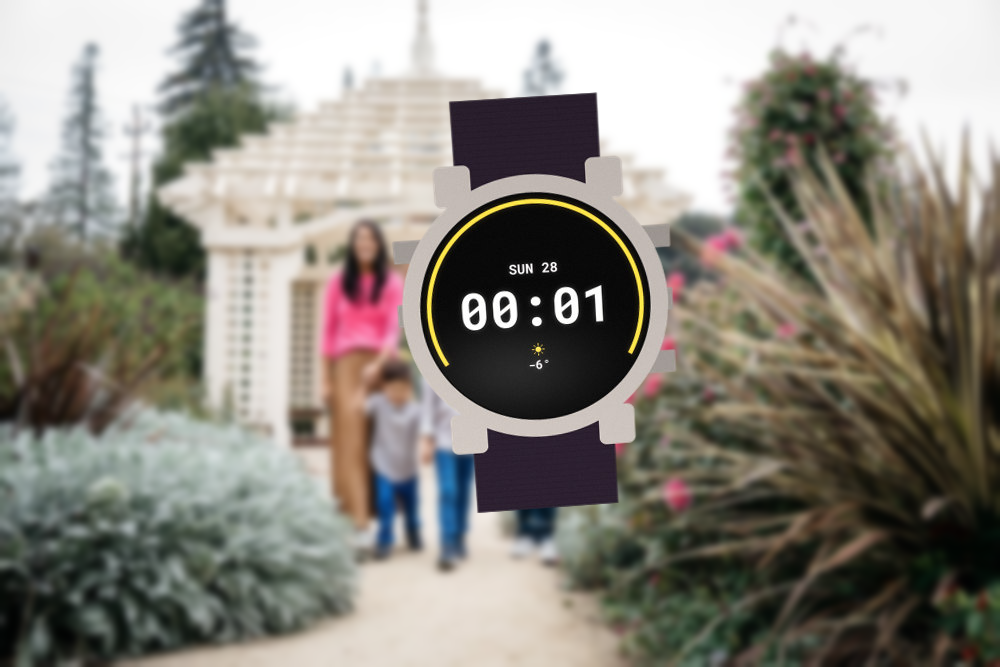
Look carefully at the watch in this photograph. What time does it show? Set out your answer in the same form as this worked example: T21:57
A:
T00:01
